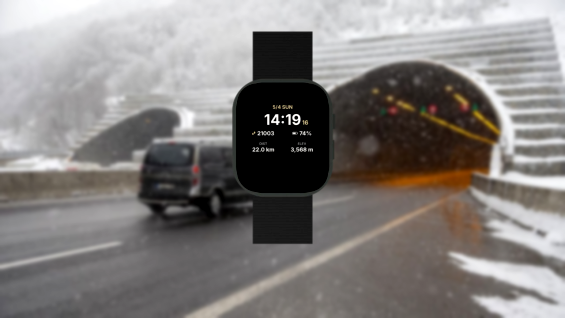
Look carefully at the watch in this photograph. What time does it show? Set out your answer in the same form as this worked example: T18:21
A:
T14:19
